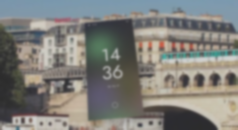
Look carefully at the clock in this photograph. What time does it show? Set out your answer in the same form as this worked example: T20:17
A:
T14:36
